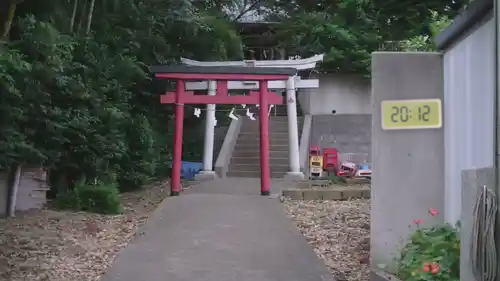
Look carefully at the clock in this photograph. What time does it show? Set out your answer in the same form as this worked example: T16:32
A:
T20:12
